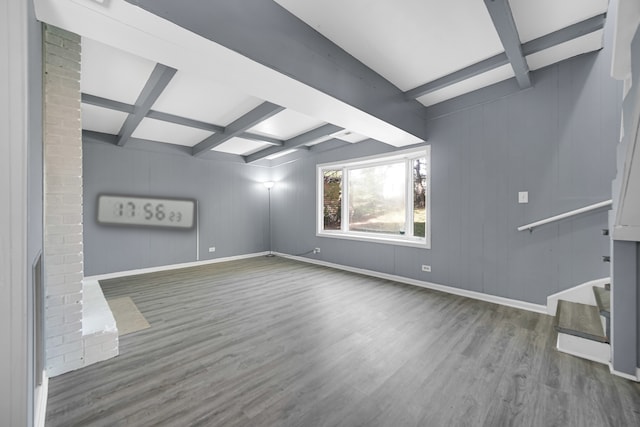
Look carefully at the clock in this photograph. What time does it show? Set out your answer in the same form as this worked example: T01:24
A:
T17:56
